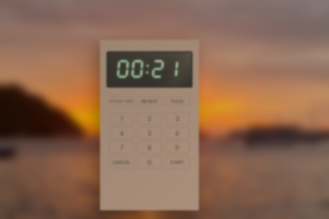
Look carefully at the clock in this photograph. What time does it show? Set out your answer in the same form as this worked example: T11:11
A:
T00:21
